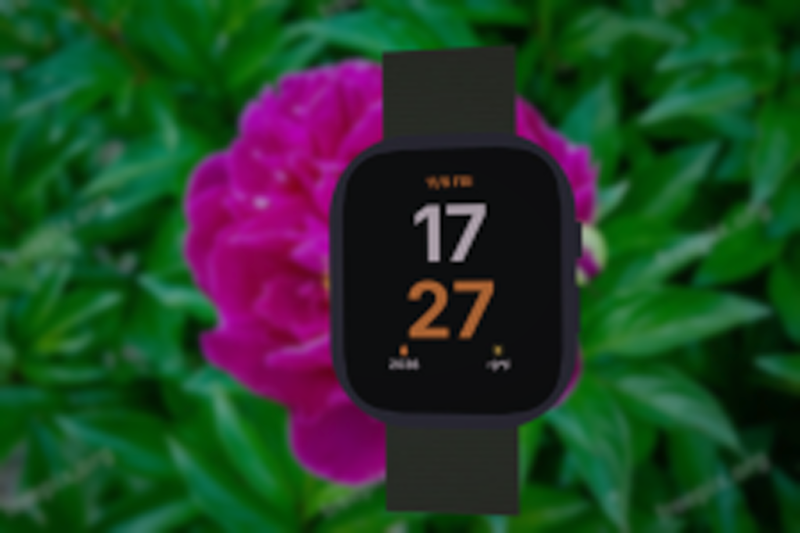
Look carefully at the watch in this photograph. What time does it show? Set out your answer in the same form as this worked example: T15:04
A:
T17:27
